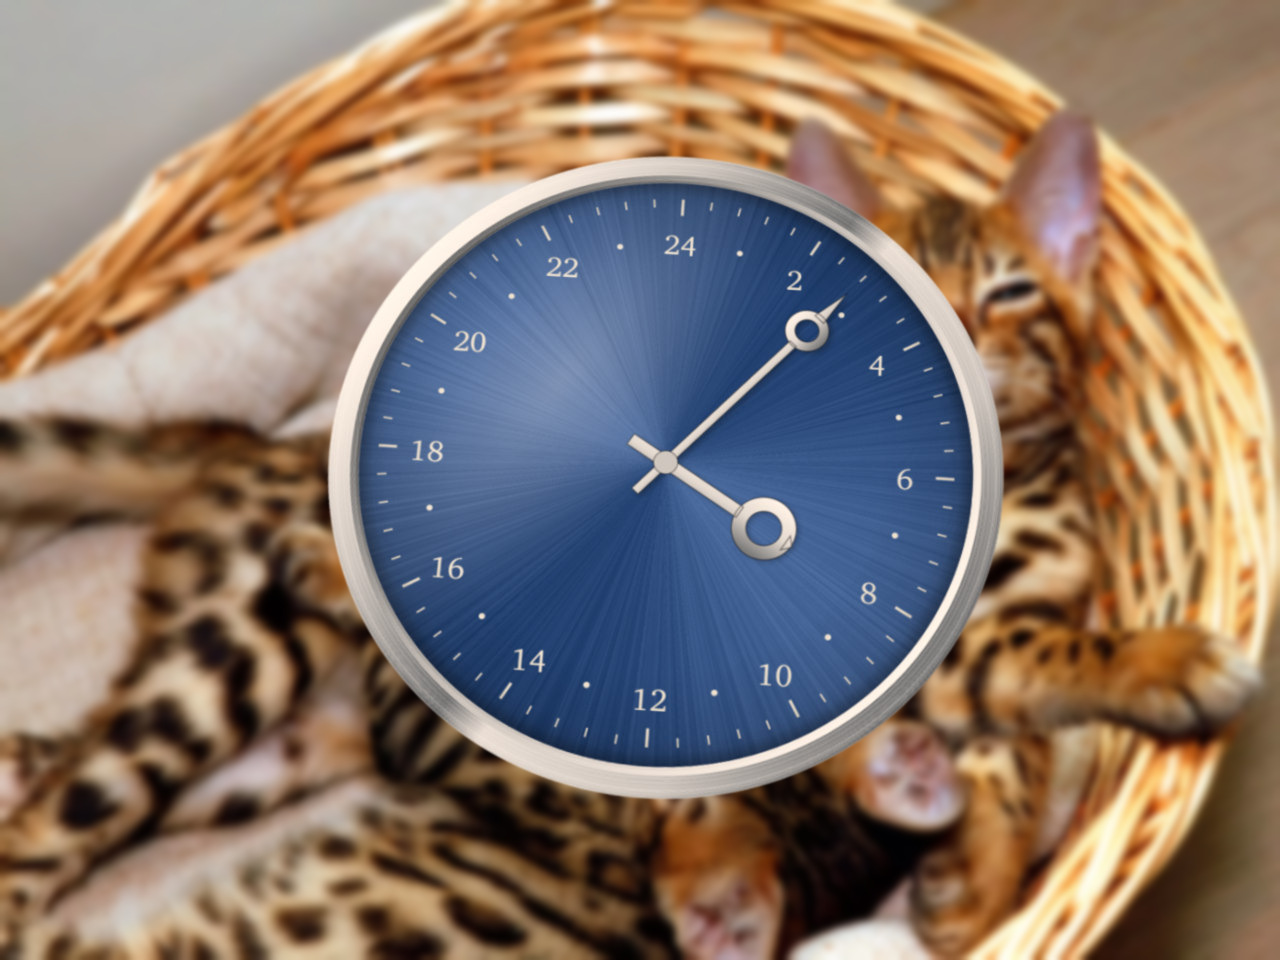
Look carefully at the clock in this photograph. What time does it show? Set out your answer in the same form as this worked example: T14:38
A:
T08:07
